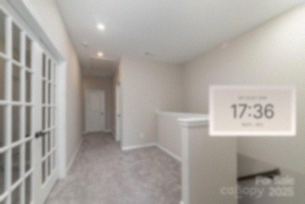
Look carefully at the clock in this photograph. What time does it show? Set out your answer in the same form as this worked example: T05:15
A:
T17:36
